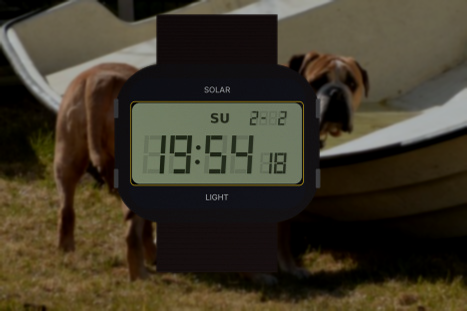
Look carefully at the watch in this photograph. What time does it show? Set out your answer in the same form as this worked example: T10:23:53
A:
T19:54:18
